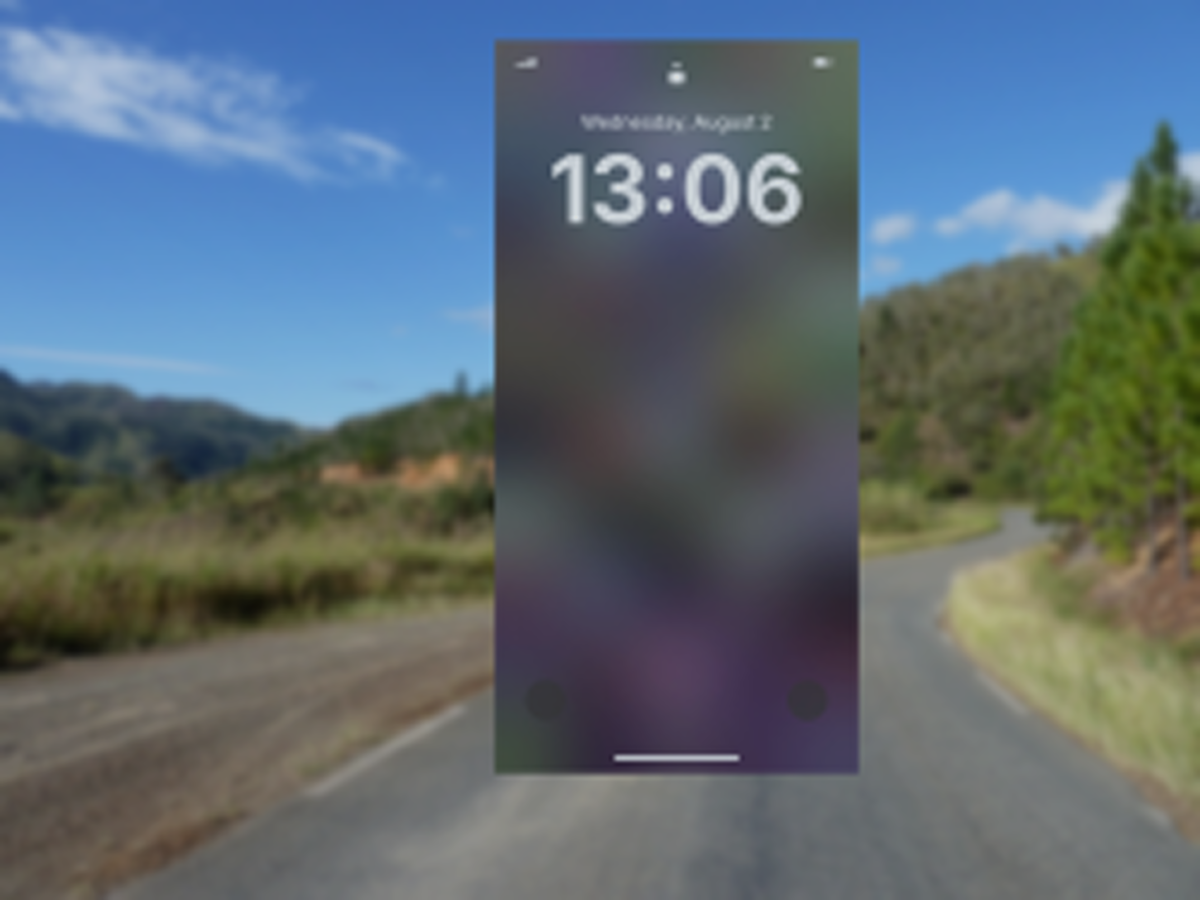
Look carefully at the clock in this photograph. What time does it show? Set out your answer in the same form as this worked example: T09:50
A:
T13:06
